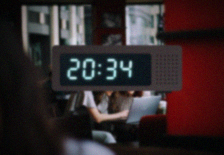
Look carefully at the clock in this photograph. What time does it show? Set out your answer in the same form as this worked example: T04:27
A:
T20:34
